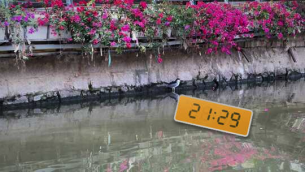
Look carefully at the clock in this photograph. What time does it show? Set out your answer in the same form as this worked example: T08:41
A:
T21:29
